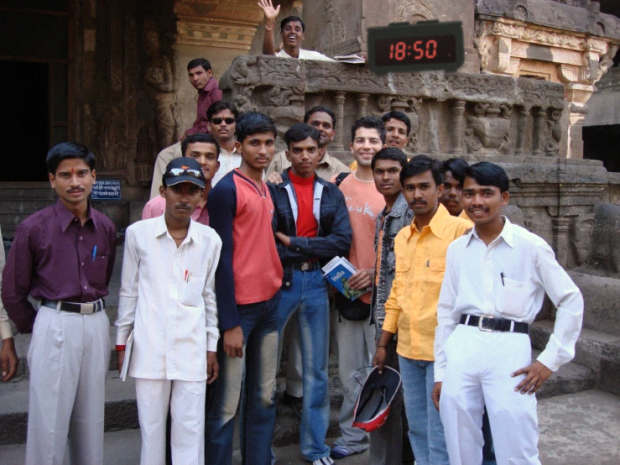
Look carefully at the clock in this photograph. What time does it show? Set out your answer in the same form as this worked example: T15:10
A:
T18:50
